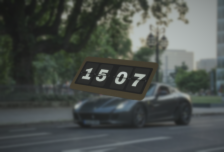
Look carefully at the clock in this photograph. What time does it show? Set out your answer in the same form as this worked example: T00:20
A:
T15:07
